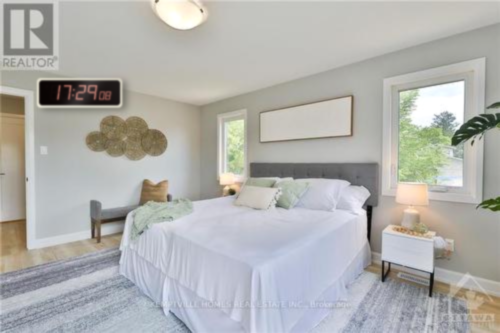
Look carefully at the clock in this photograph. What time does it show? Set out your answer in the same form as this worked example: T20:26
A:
T17:29
